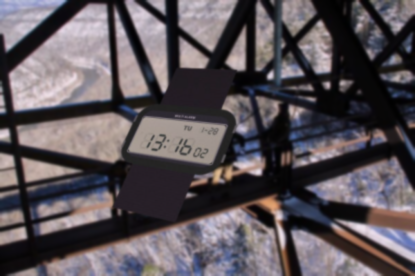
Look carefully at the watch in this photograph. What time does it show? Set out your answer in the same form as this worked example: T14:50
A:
T13:16
